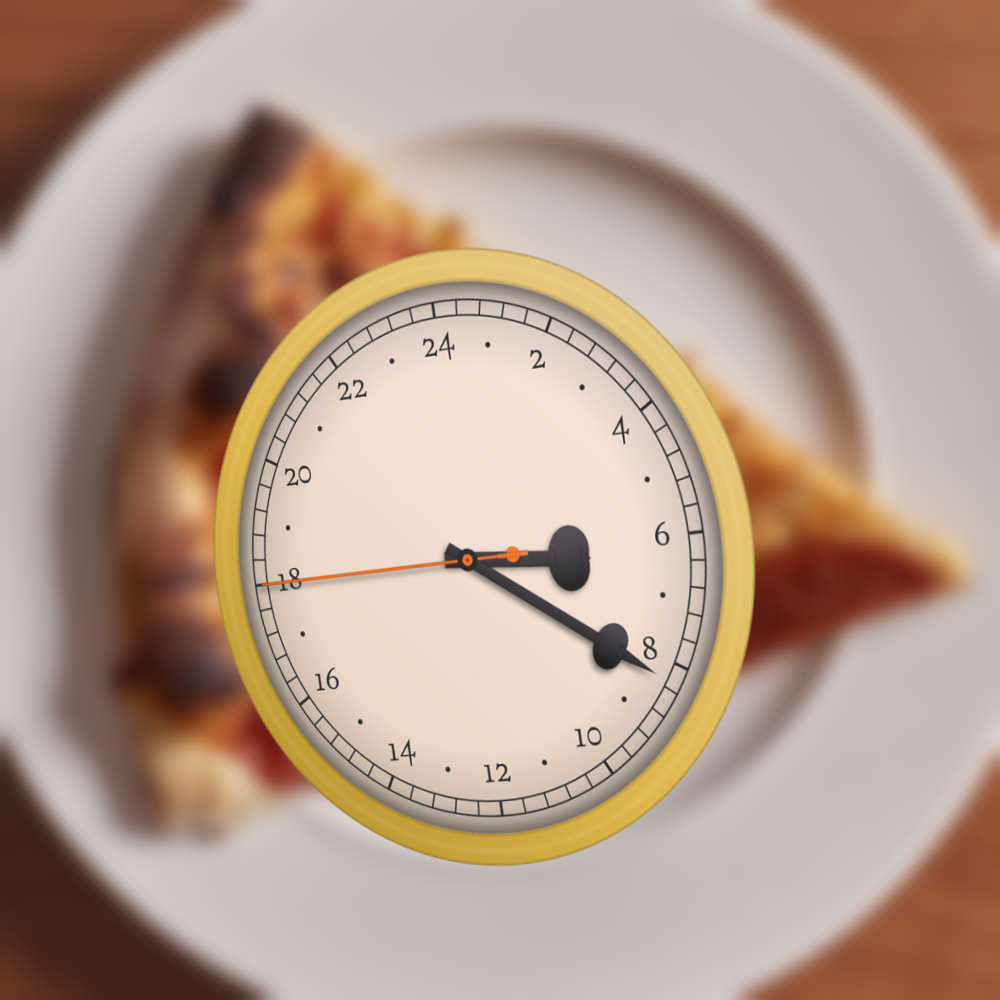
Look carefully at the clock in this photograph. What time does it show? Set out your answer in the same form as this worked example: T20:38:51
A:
T06:20:45
